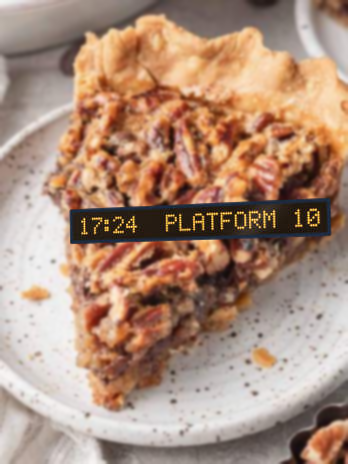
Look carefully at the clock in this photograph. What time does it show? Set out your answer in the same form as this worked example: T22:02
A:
T17:24
